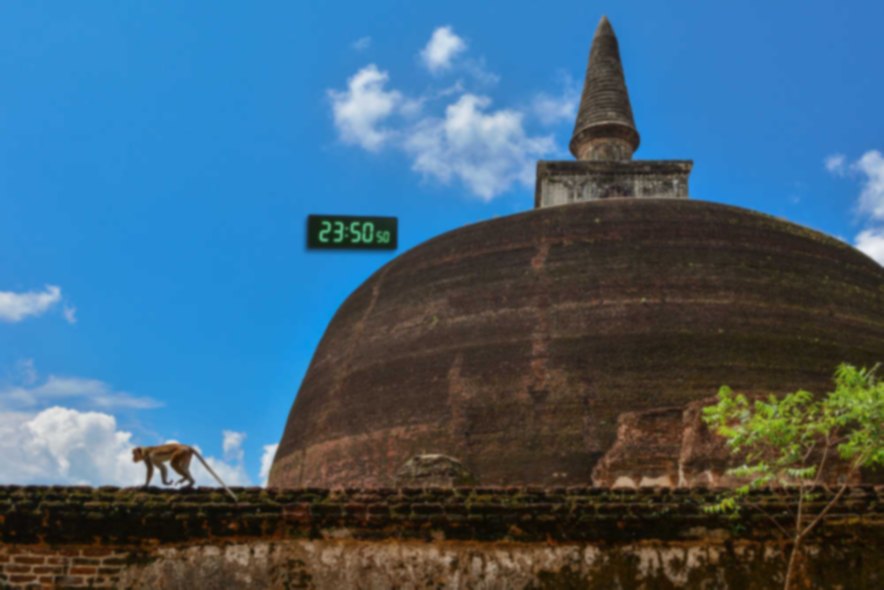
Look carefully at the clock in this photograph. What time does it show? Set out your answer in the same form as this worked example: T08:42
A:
T23:50
